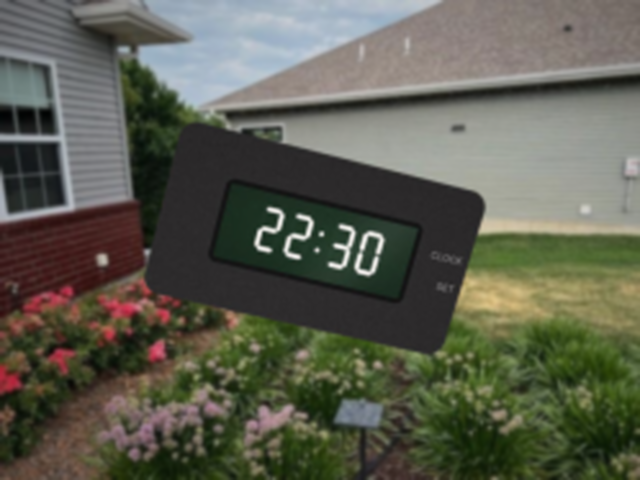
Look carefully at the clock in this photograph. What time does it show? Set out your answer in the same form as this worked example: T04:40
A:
T22:30
